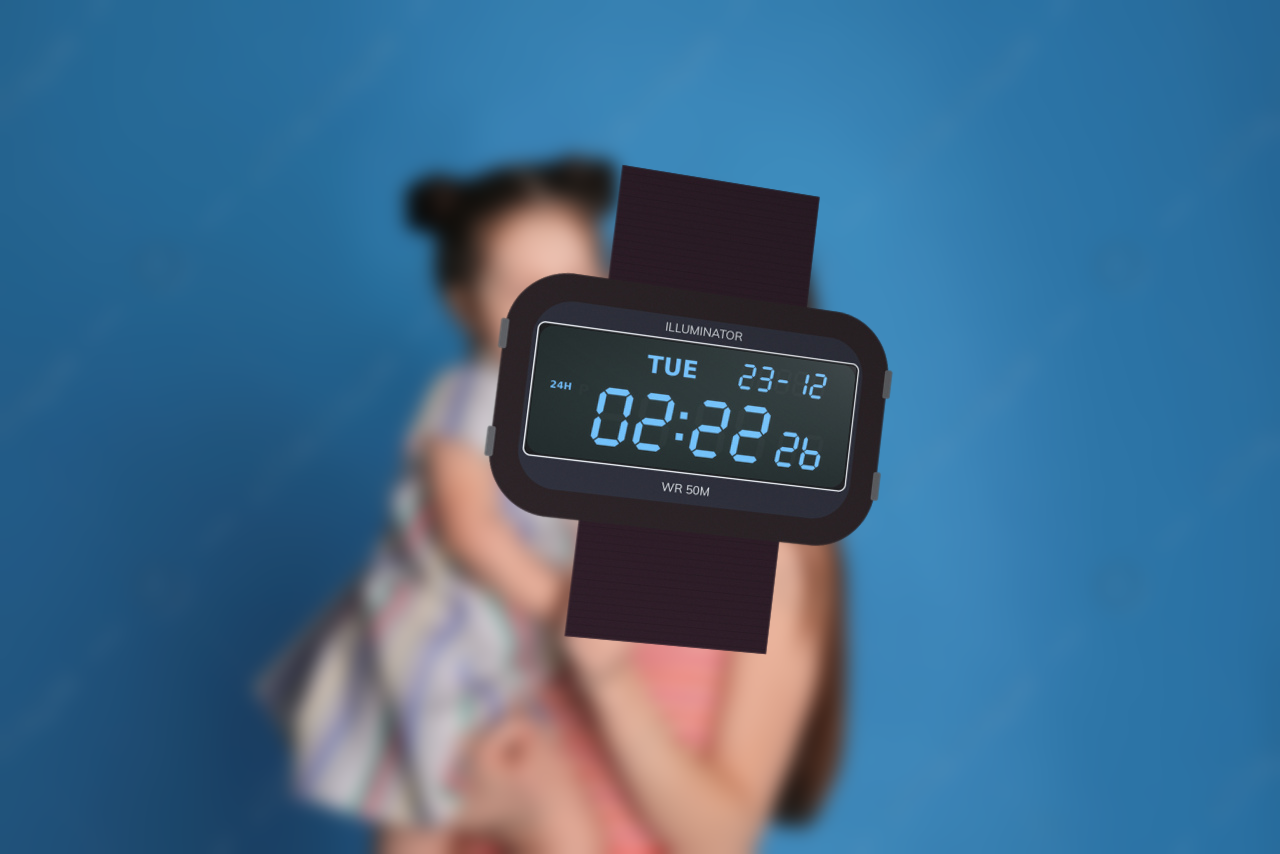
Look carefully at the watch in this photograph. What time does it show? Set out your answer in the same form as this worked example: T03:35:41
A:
T02:22:26
